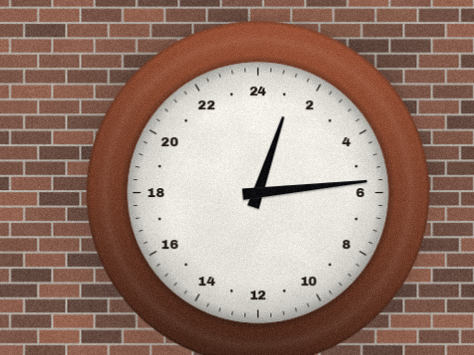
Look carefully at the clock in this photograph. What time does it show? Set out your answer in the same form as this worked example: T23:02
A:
T01:14
